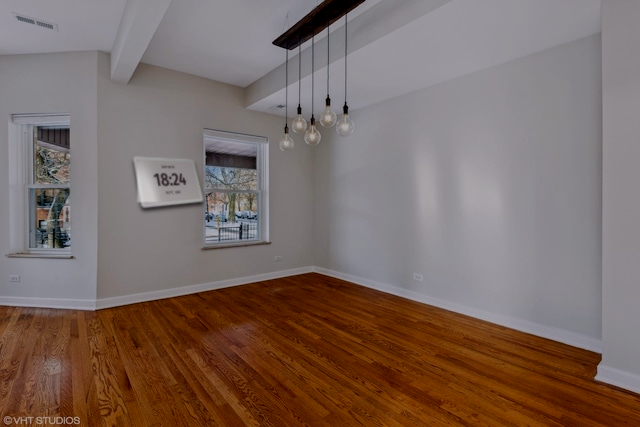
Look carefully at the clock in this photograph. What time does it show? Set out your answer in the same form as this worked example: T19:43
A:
T18:24
